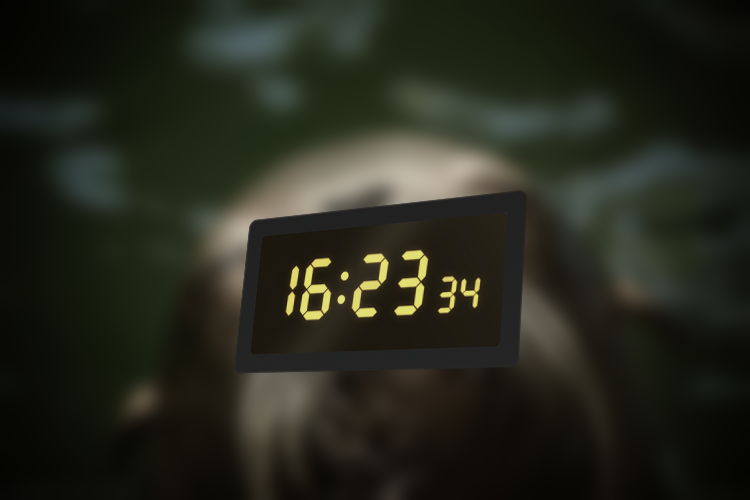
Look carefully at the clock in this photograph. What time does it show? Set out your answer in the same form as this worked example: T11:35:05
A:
T16:23:34
